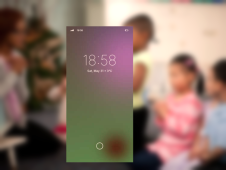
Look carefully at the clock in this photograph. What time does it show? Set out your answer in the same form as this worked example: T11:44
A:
T18:58
